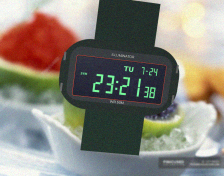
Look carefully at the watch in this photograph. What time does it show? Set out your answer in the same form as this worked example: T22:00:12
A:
T23:21:38
